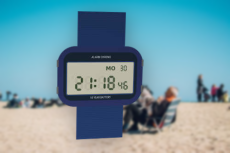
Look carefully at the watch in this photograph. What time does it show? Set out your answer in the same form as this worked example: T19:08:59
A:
T21:18:46
